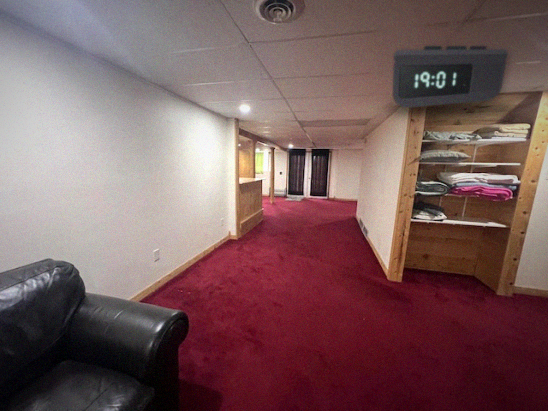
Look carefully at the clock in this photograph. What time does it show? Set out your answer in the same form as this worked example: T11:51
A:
T19:01
